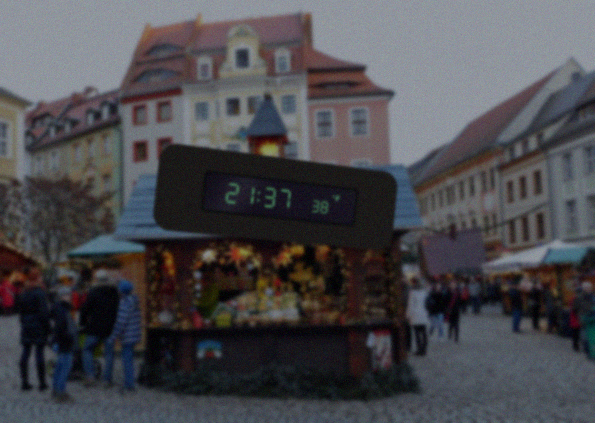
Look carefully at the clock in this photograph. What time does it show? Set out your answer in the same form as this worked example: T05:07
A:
T21:37
